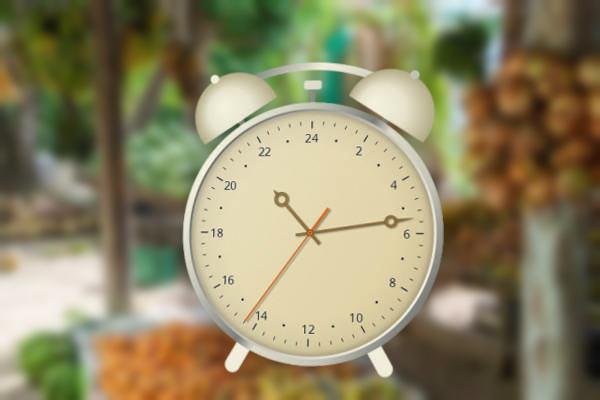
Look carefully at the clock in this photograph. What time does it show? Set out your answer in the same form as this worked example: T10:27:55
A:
T21:13:36
